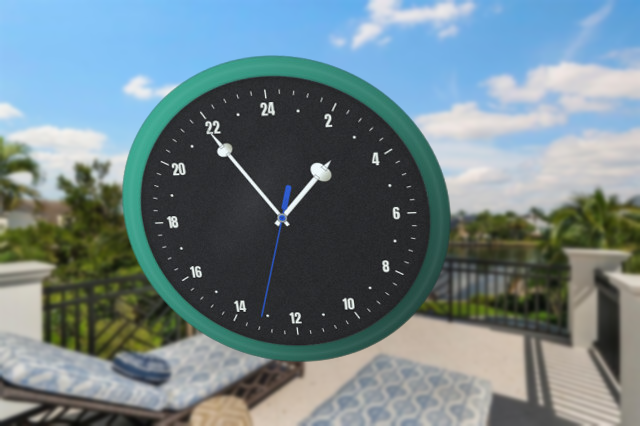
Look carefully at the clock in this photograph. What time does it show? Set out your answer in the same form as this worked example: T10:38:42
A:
T02:54:33
